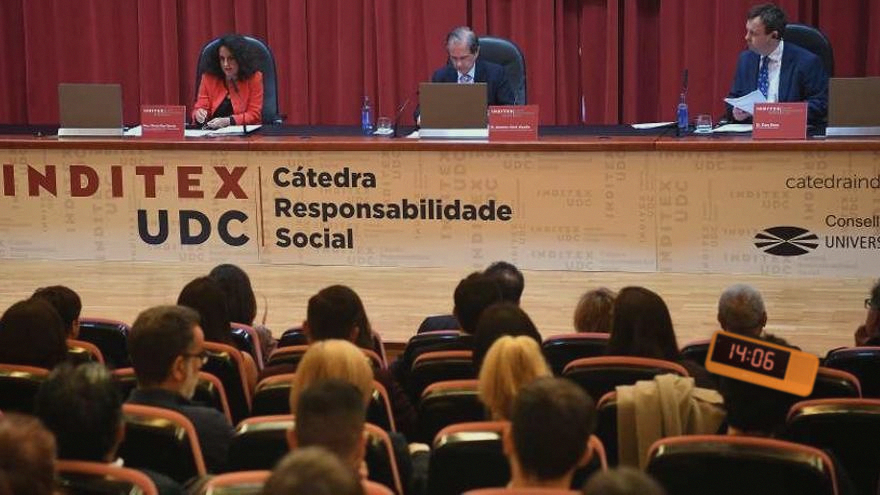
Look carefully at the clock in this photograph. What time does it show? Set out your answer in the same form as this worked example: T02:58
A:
T14:06
